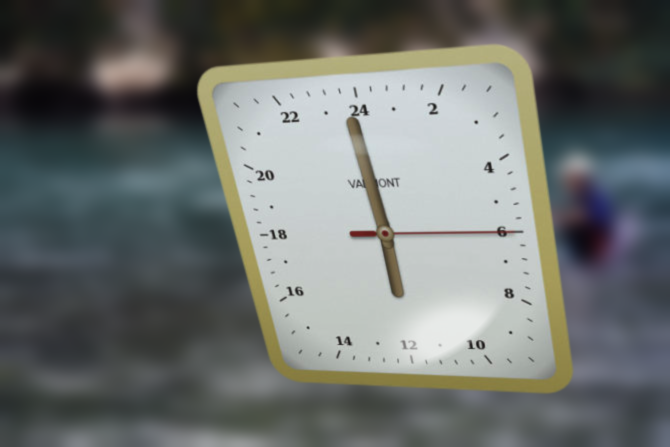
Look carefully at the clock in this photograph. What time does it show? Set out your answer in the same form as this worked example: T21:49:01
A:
T11:59:15
